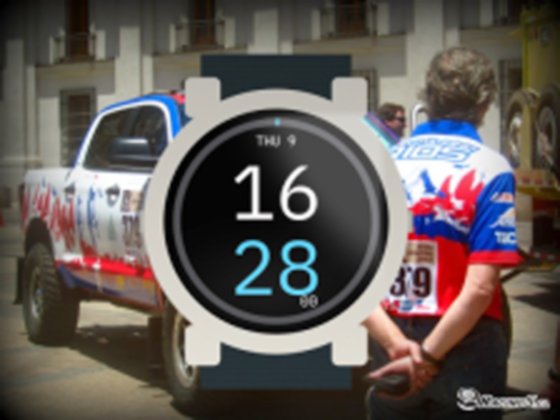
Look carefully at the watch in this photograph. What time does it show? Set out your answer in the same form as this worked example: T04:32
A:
T16:28
